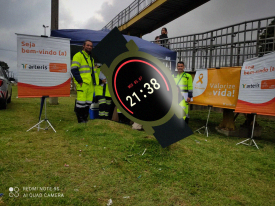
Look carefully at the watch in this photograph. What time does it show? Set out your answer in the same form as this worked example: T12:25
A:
T21:38
